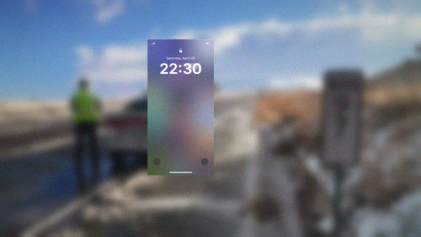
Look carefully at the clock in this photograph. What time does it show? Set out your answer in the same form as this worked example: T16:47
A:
T22:30
